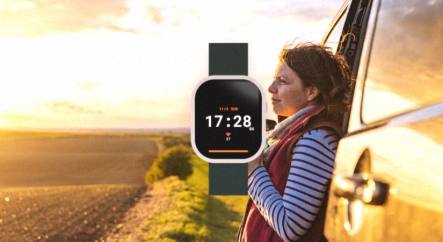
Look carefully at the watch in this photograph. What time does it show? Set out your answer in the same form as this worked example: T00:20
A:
T17:28
